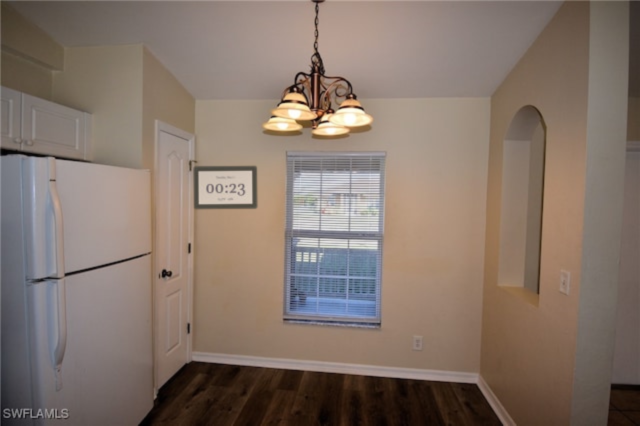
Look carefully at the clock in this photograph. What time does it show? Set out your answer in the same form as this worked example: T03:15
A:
T00:23
